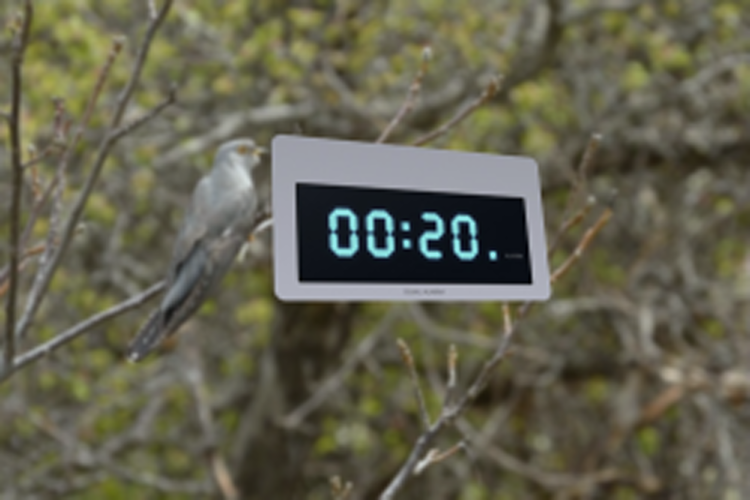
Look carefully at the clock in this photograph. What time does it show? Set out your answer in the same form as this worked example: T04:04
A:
T00:20
